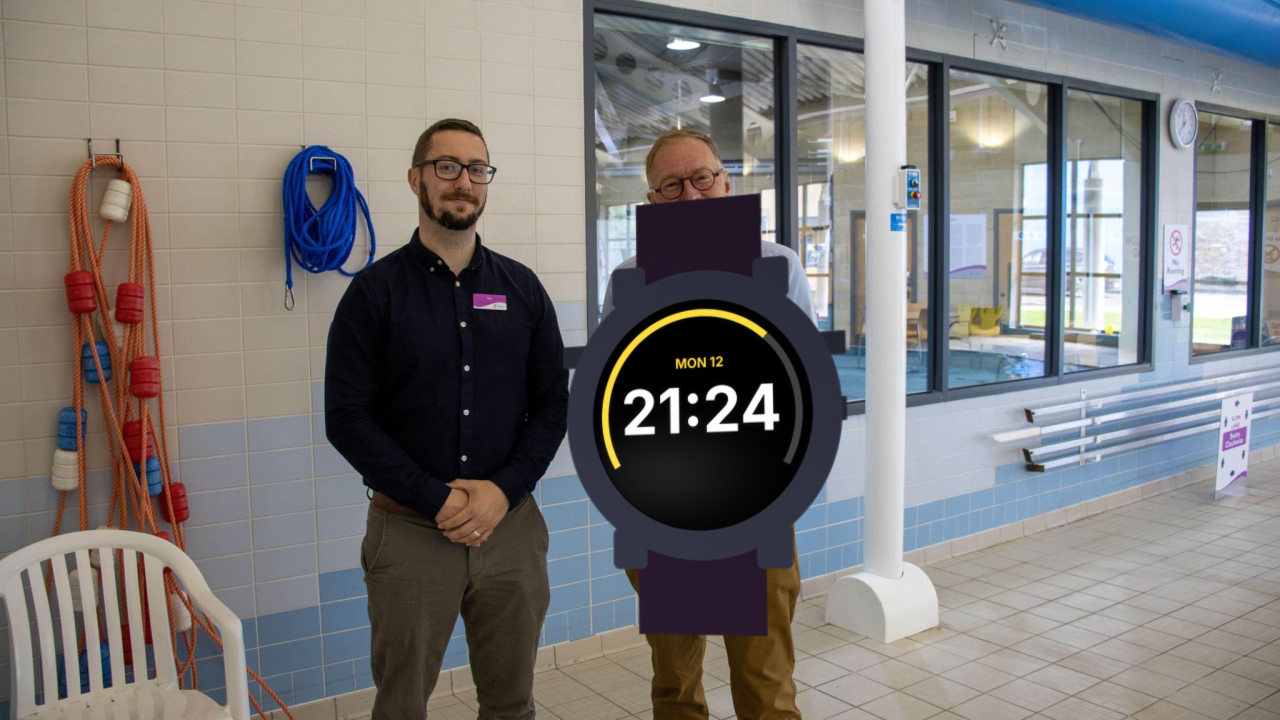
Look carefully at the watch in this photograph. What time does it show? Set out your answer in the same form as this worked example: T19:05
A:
T21:24
